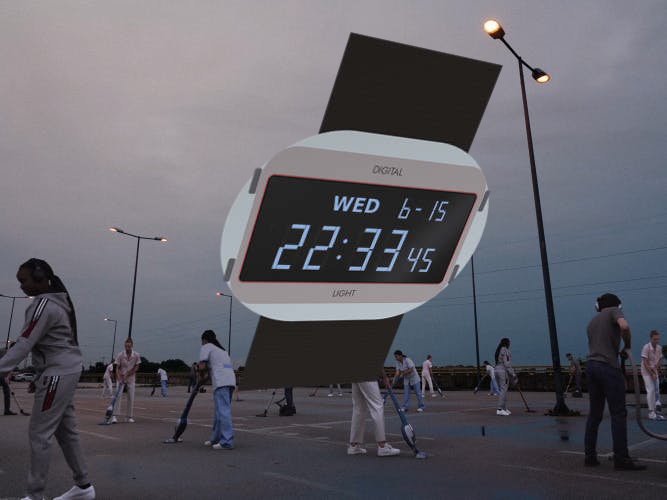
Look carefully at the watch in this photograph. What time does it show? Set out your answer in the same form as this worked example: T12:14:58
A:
T22:33:45
